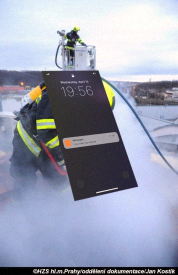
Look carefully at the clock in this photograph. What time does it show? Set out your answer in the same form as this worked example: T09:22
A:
T19:56
